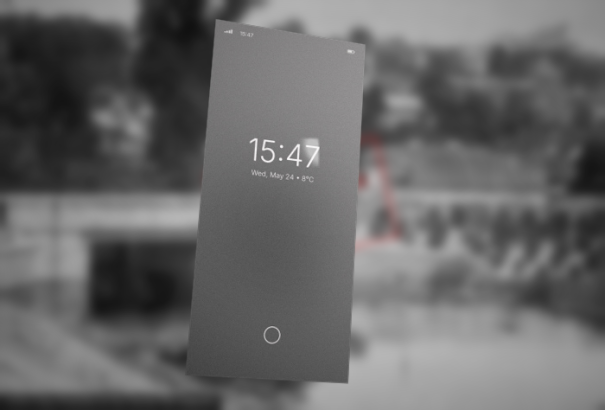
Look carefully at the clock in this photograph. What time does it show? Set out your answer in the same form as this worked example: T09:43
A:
T15:47
